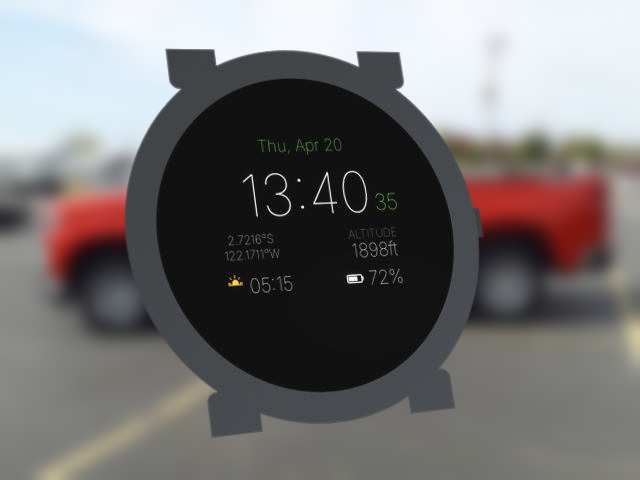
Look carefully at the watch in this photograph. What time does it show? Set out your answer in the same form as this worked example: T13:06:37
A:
T13:40:35
